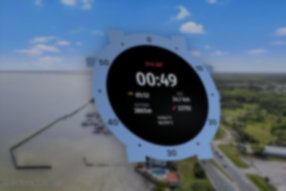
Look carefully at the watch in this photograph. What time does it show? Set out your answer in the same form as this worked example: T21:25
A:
T00:49
